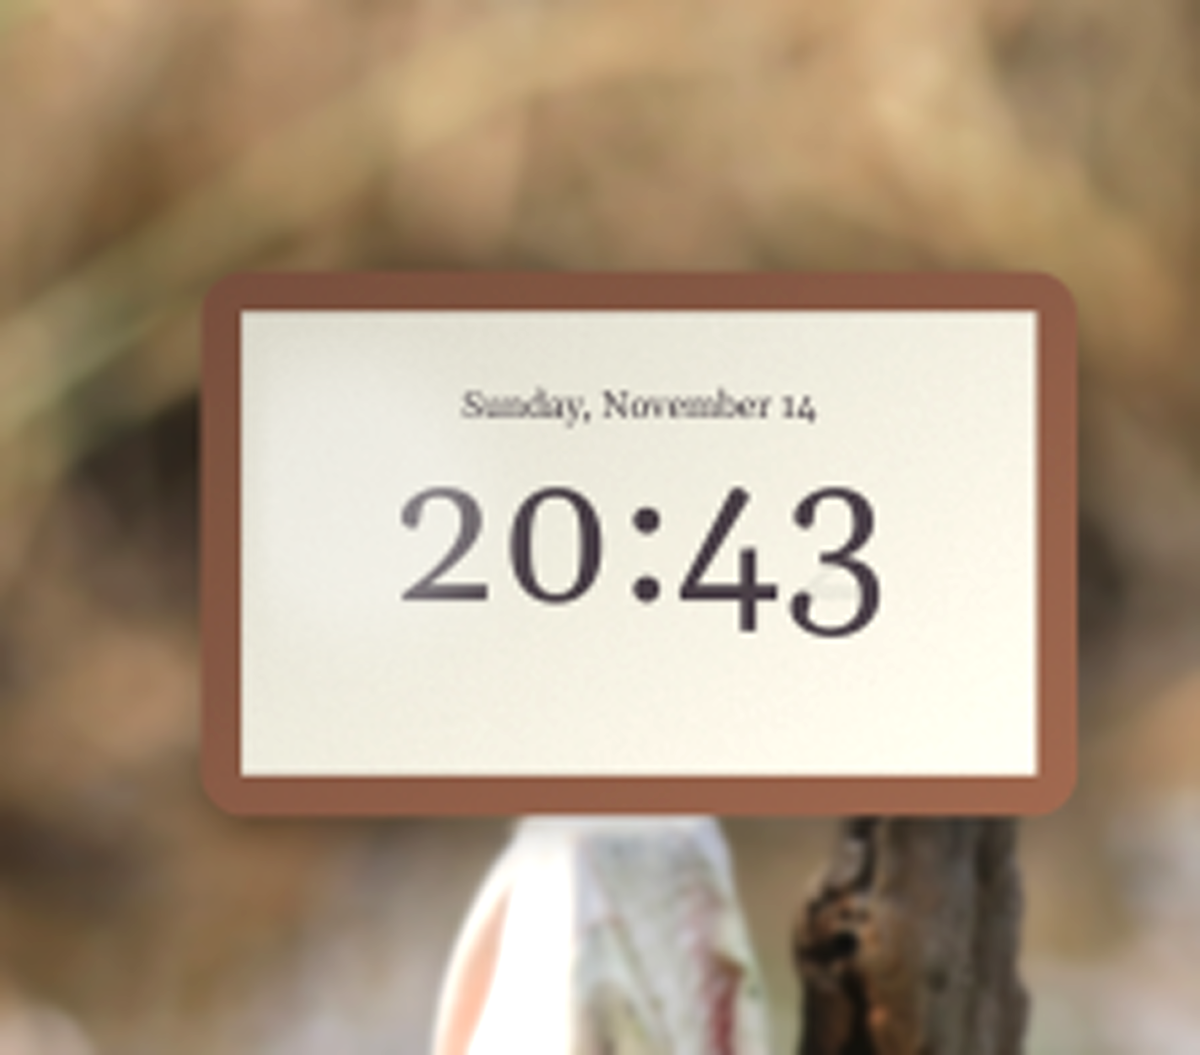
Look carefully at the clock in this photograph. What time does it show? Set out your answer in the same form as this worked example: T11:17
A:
T20:43
